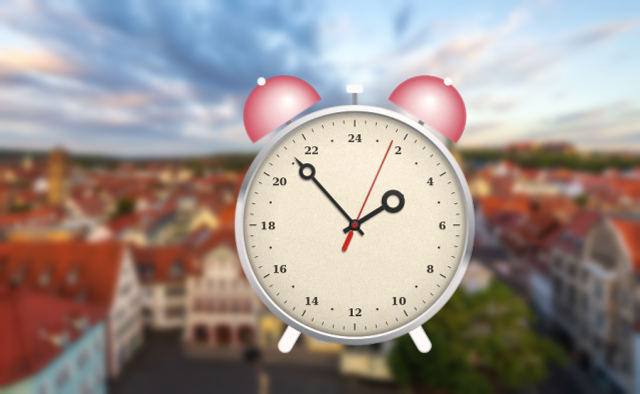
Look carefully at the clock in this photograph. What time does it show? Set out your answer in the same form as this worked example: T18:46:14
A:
T03:53:04
